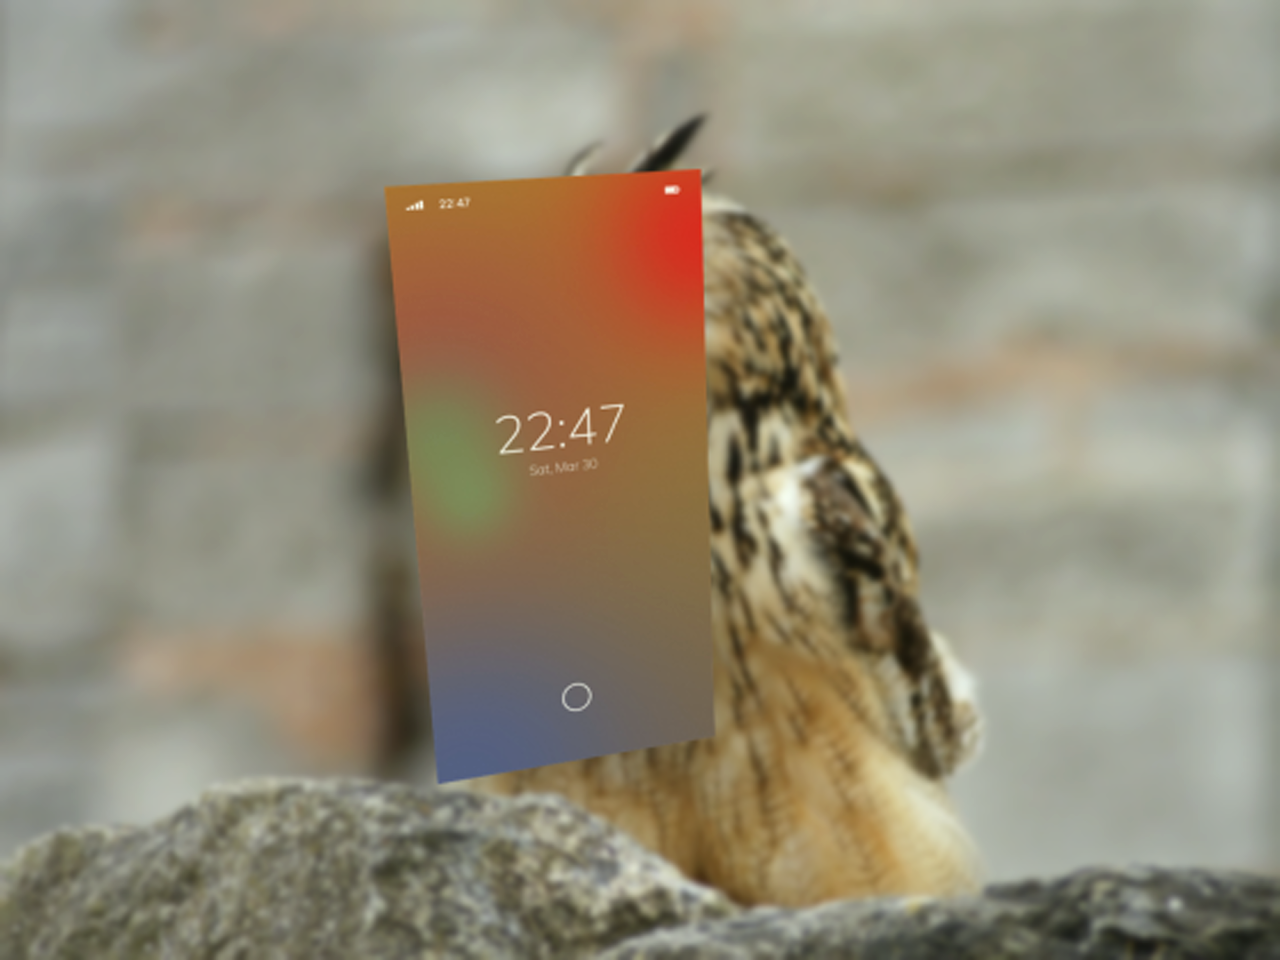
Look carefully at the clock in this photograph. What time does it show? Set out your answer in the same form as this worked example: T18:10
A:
T22:47
